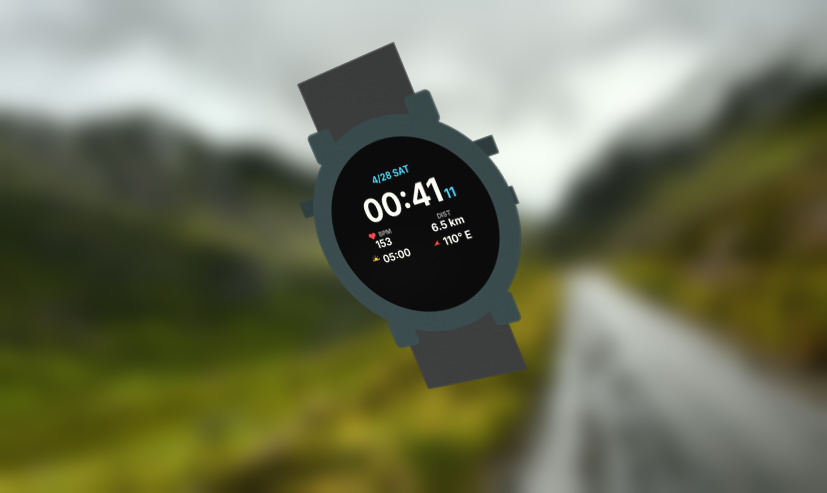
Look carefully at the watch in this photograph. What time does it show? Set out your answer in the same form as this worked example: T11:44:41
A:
T00:41:11
